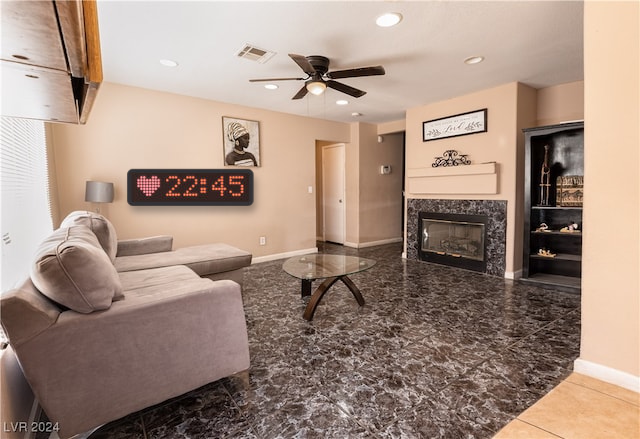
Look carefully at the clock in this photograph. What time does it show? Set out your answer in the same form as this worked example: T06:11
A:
T22:45
